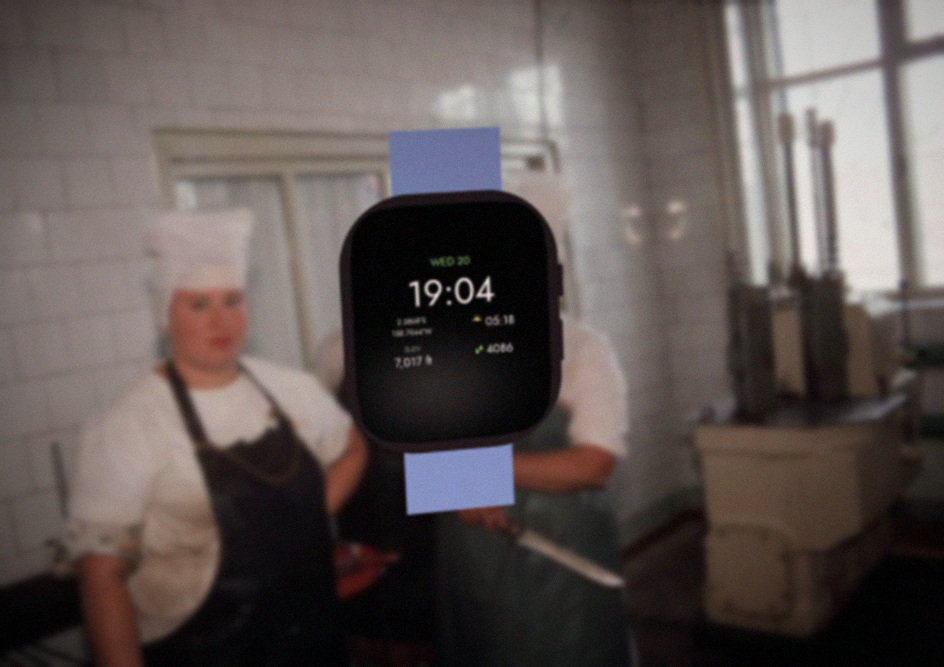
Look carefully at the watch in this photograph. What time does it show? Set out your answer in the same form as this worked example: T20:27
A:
T19:04
